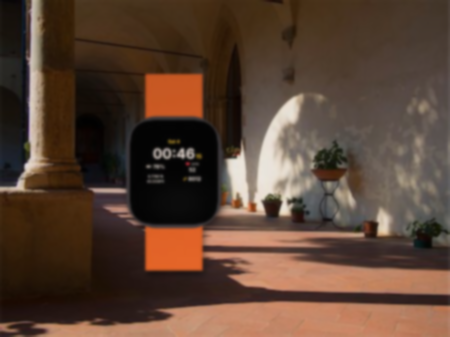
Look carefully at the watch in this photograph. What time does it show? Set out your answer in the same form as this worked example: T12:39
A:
T00:46
